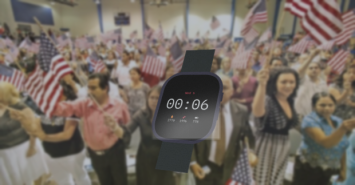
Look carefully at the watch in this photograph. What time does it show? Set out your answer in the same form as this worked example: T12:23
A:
T00:06
